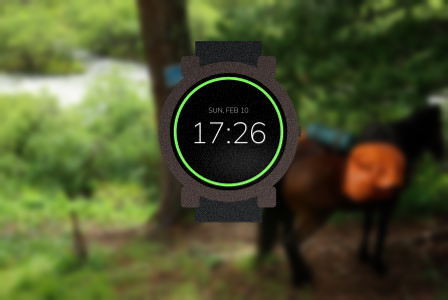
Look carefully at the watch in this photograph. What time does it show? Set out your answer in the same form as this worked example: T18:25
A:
T17:26
